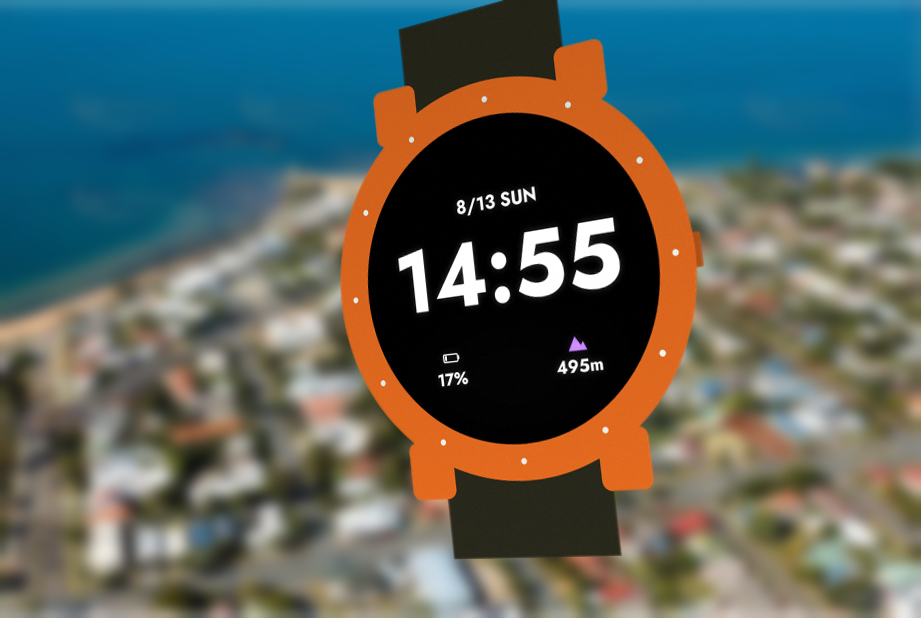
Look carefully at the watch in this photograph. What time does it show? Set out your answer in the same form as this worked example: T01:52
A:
T14:55
